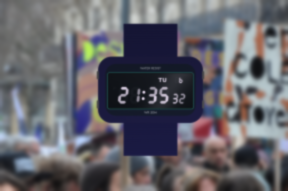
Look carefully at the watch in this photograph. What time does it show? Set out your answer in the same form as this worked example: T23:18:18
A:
T21:35:32
